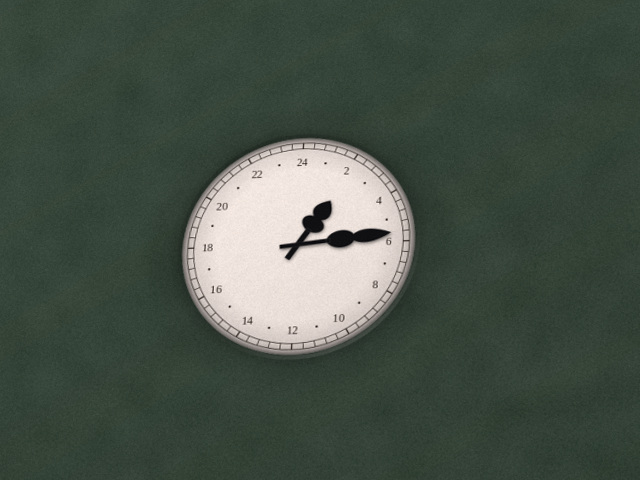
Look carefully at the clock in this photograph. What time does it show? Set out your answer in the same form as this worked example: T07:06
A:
T02:14
